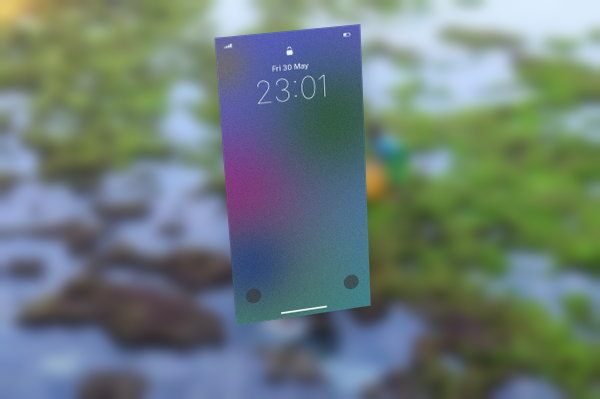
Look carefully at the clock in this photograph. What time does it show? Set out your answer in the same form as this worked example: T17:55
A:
T23:01
